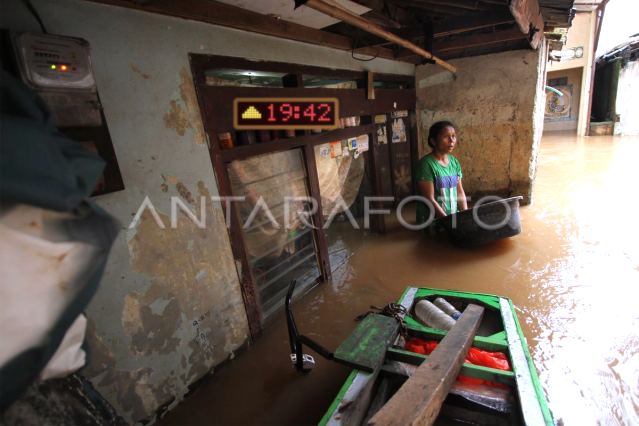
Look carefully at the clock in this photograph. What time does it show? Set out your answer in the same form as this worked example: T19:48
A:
T19:42
